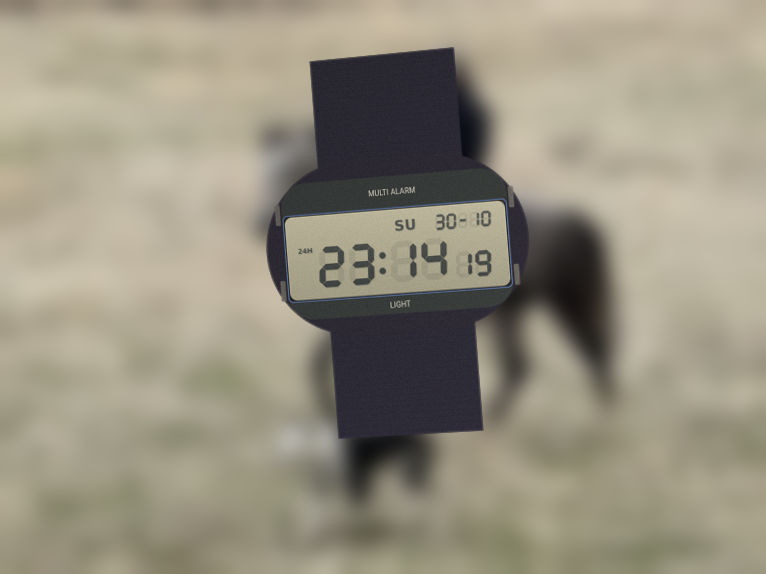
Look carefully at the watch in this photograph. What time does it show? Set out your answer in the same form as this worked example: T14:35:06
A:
T23:14:19
